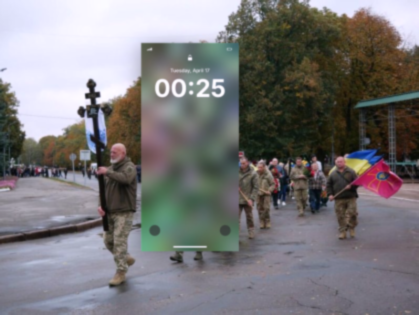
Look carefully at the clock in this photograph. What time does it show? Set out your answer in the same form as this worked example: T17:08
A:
T00:25
